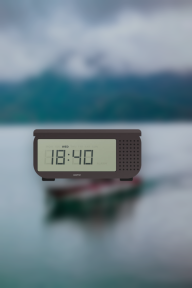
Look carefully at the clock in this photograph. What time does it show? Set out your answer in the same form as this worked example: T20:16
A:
T18:40
